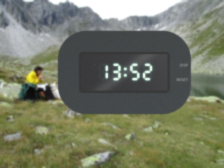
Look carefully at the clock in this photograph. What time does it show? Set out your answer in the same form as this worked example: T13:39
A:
T13:52
